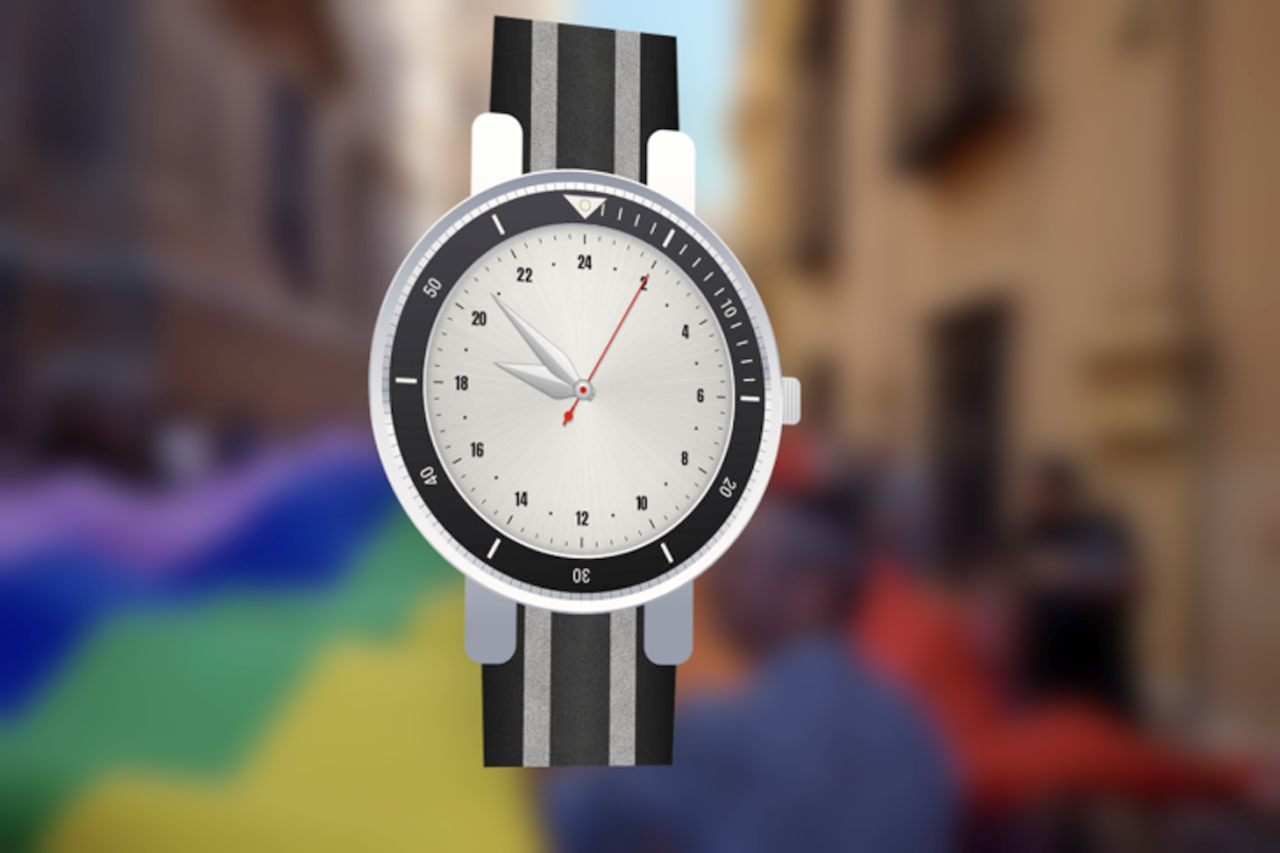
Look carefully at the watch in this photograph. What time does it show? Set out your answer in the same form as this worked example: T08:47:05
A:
T18:52:05
